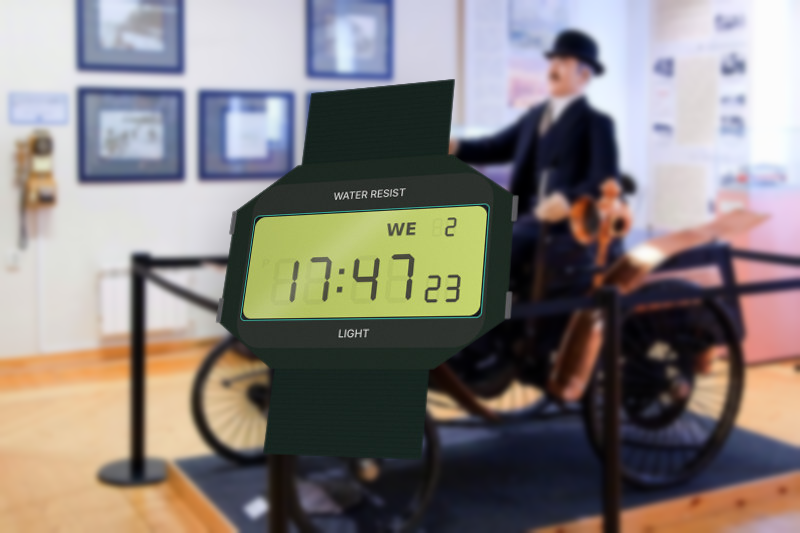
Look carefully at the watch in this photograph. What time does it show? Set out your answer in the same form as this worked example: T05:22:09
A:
T17:47:23
